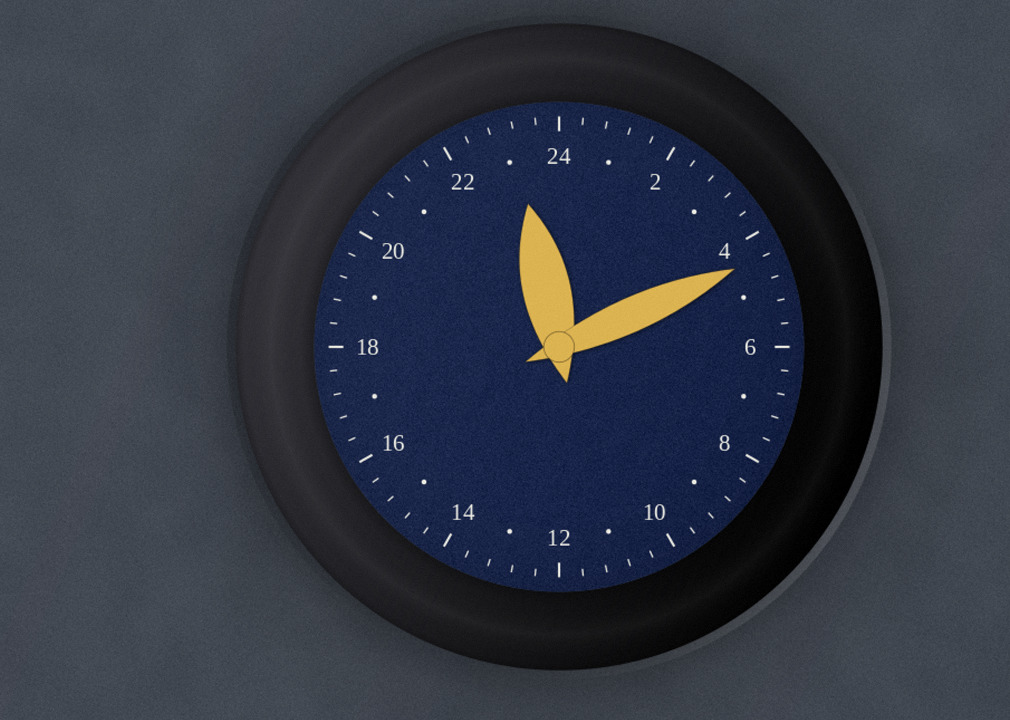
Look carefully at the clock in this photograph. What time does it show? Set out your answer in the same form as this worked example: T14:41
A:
T23:11
